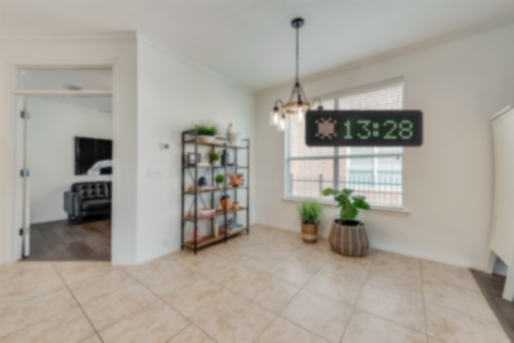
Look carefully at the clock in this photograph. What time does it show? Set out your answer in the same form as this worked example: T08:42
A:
T13:28
